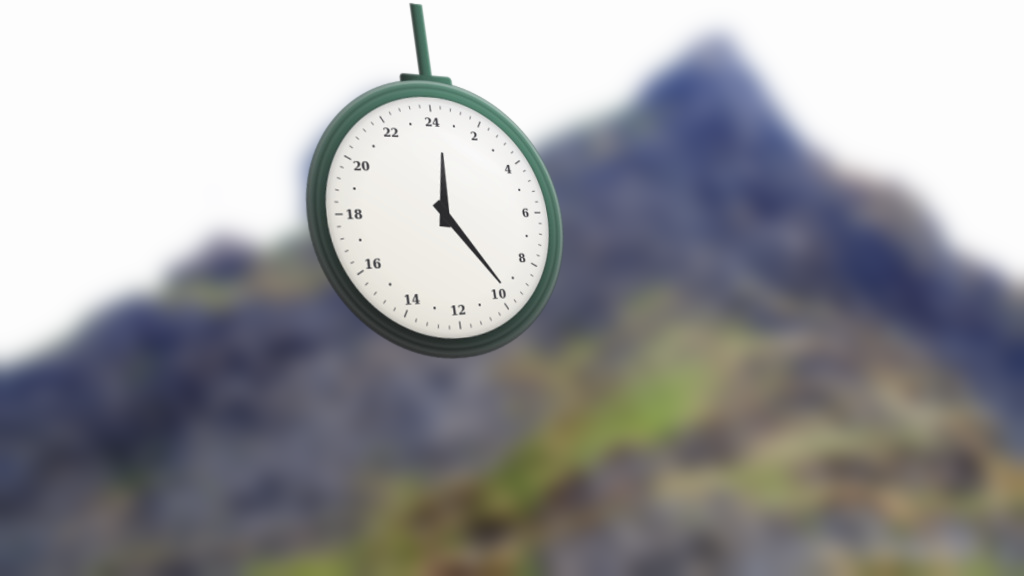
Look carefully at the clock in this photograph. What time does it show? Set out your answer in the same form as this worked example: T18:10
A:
T00:24
